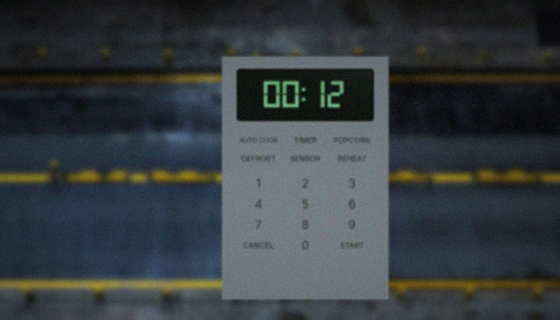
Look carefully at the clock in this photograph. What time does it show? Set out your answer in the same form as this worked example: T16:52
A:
T00:12
